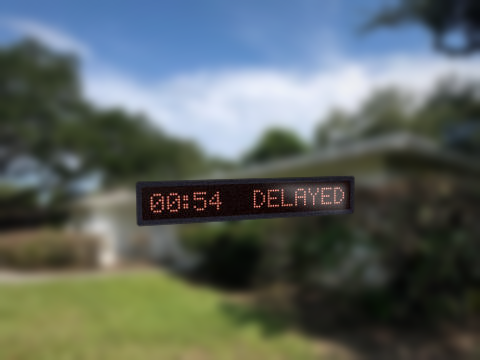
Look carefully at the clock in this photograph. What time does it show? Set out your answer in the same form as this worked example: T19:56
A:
T00:54
